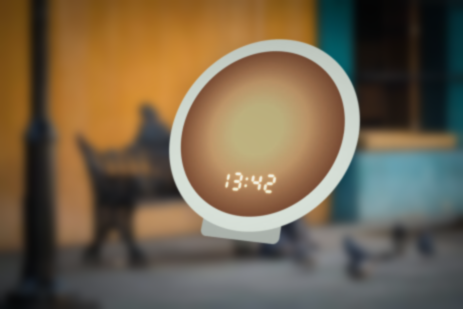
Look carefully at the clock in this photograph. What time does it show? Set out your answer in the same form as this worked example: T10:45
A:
T13:42
